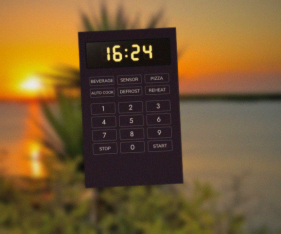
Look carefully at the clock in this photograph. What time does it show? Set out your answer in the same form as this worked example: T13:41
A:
T16:24
